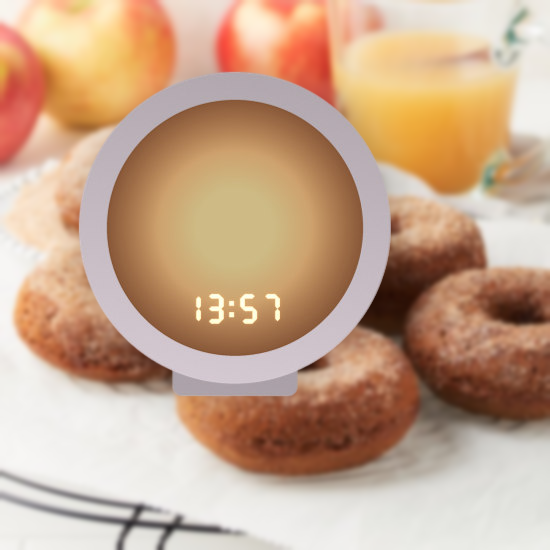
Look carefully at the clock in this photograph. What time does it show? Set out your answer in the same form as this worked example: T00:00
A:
T13:57
